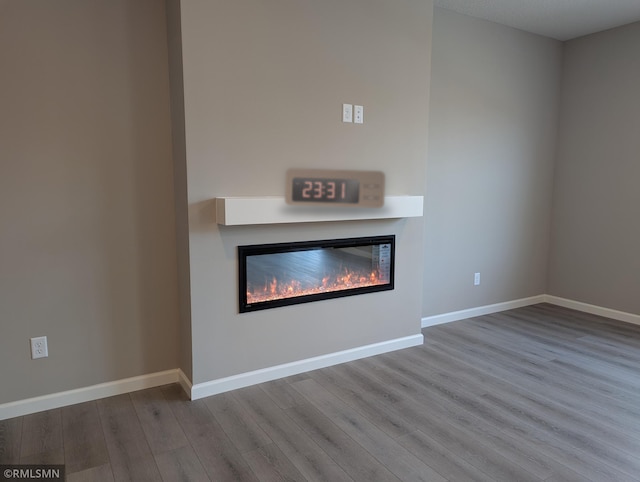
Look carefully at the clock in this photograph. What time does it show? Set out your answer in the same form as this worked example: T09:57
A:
T23:31
